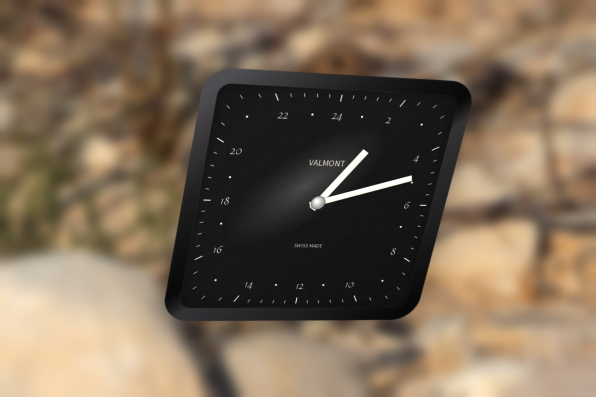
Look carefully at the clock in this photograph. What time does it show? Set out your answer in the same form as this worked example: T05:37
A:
T02:12
